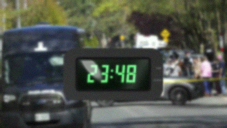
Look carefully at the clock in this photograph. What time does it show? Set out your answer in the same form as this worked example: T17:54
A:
T23:48
